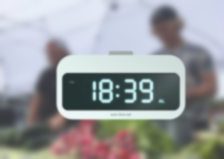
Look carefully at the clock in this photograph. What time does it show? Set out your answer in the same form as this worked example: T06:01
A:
T18:39
